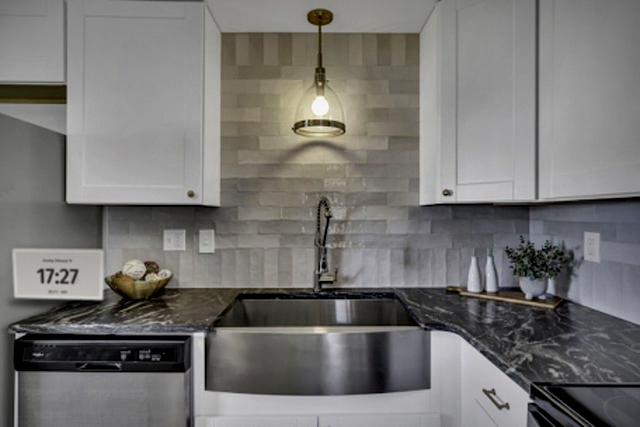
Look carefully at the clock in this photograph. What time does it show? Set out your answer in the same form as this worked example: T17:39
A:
T17:27
